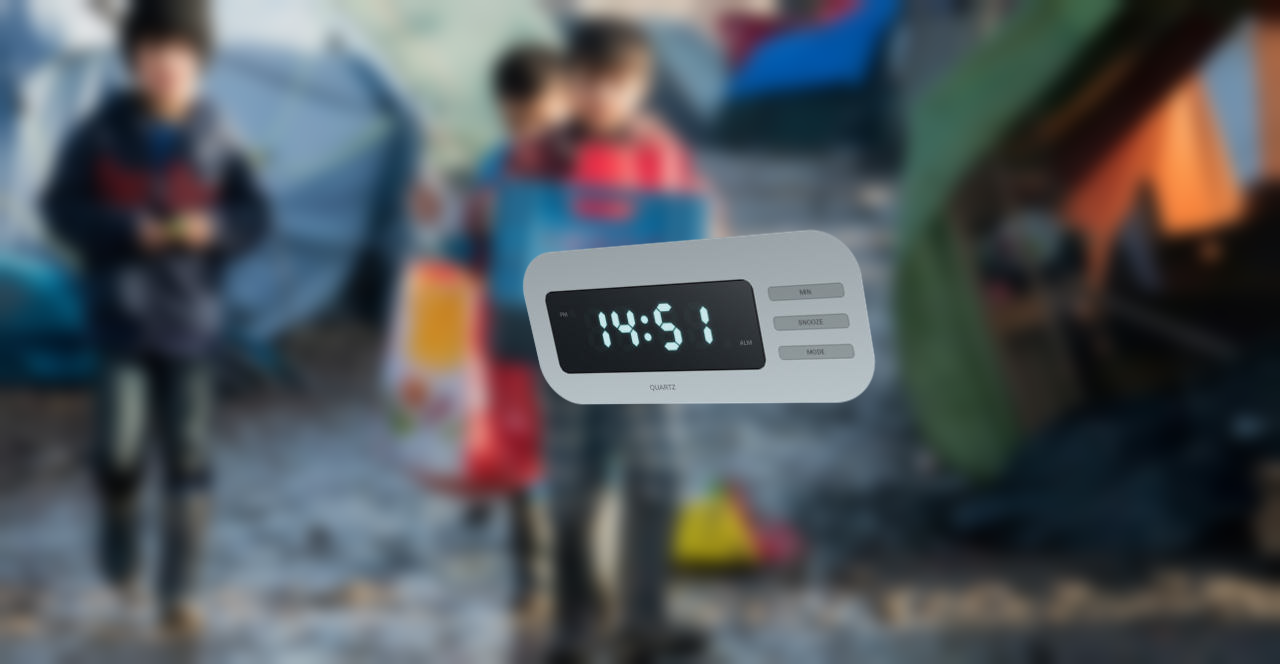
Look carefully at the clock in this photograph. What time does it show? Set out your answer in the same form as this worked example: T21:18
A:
T14:51
